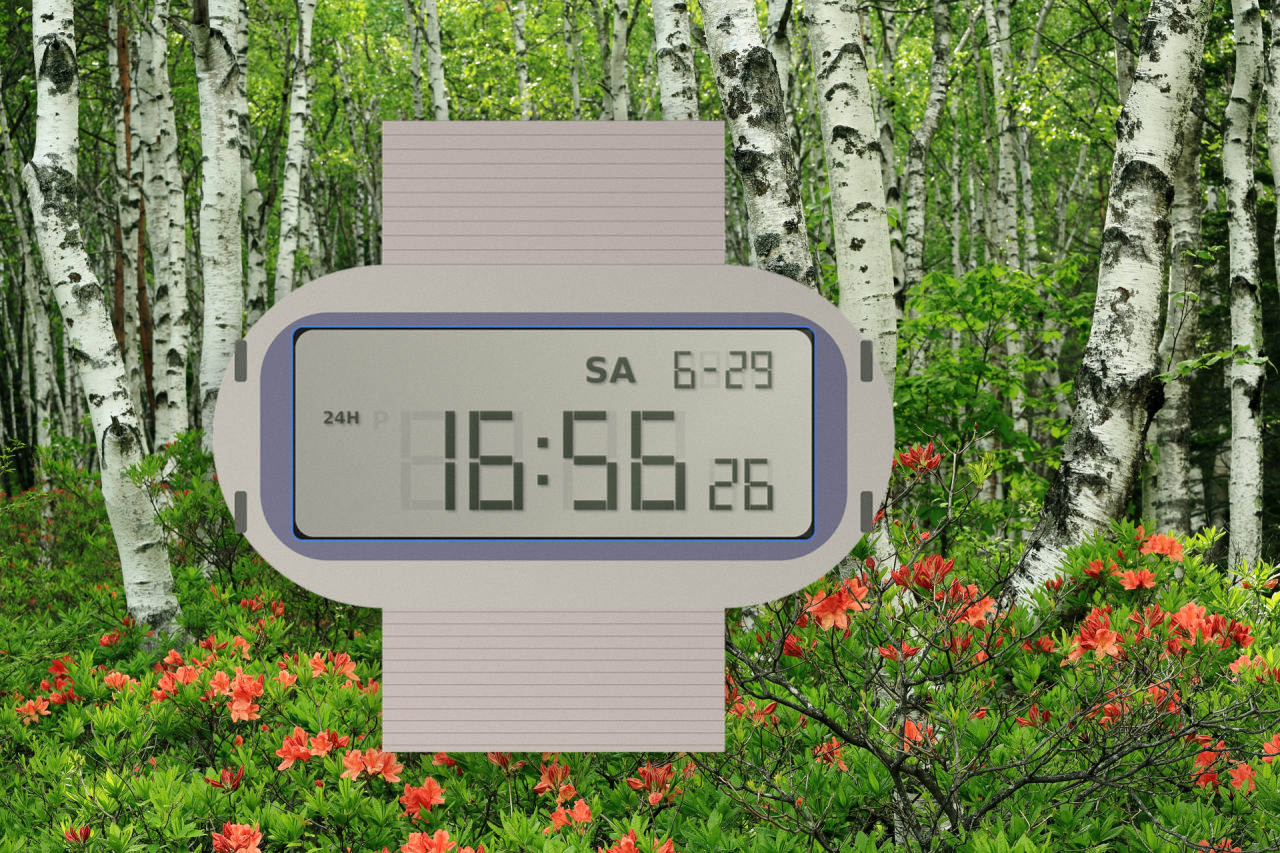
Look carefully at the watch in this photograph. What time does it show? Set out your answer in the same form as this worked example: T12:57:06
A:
T16:56:26
